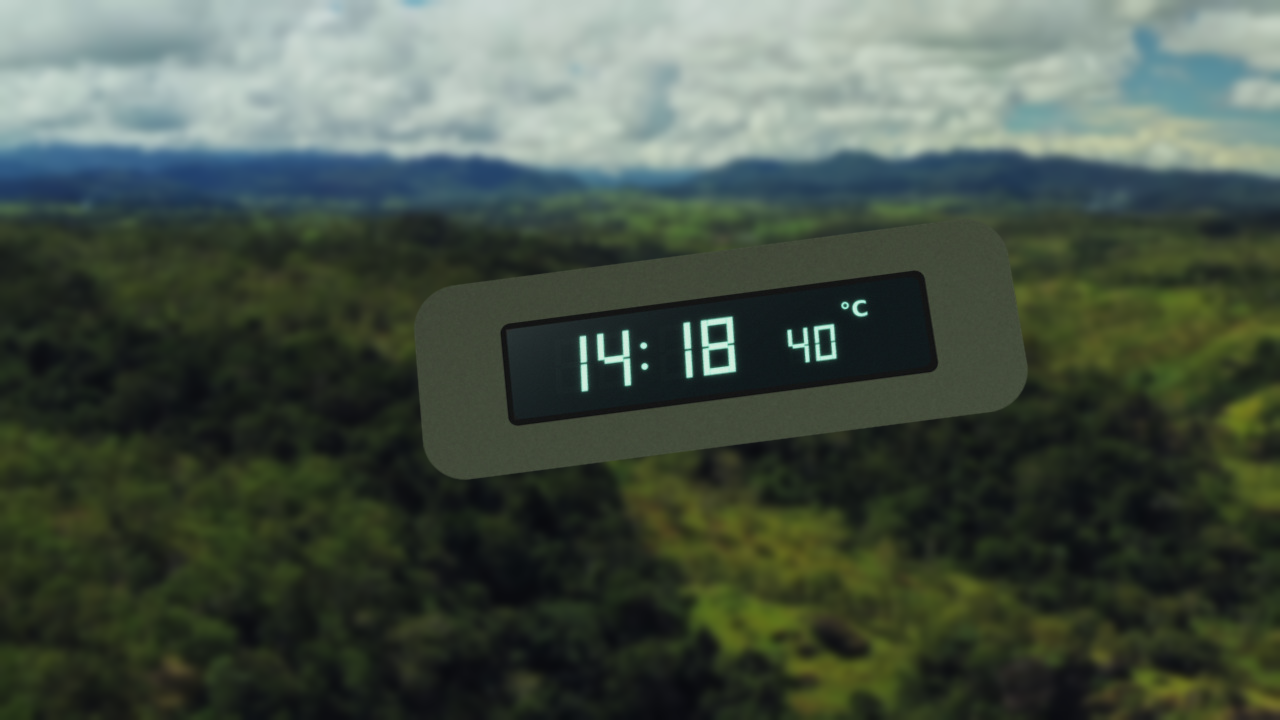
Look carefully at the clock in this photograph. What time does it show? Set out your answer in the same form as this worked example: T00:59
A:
T14:18
